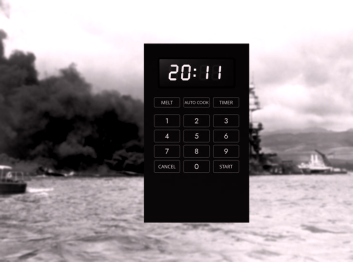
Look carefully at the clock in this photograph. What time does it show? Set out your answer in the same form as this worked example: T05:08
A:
T20:11
